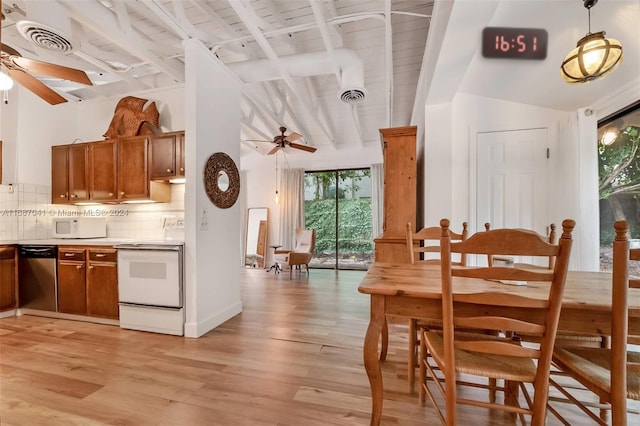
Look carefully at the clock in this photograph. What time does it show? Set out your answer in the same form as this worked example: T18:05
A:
T16:51
